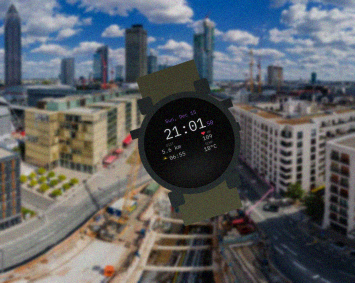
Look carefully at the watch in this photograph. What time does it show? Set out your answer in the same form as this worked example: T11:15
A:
T21:01
